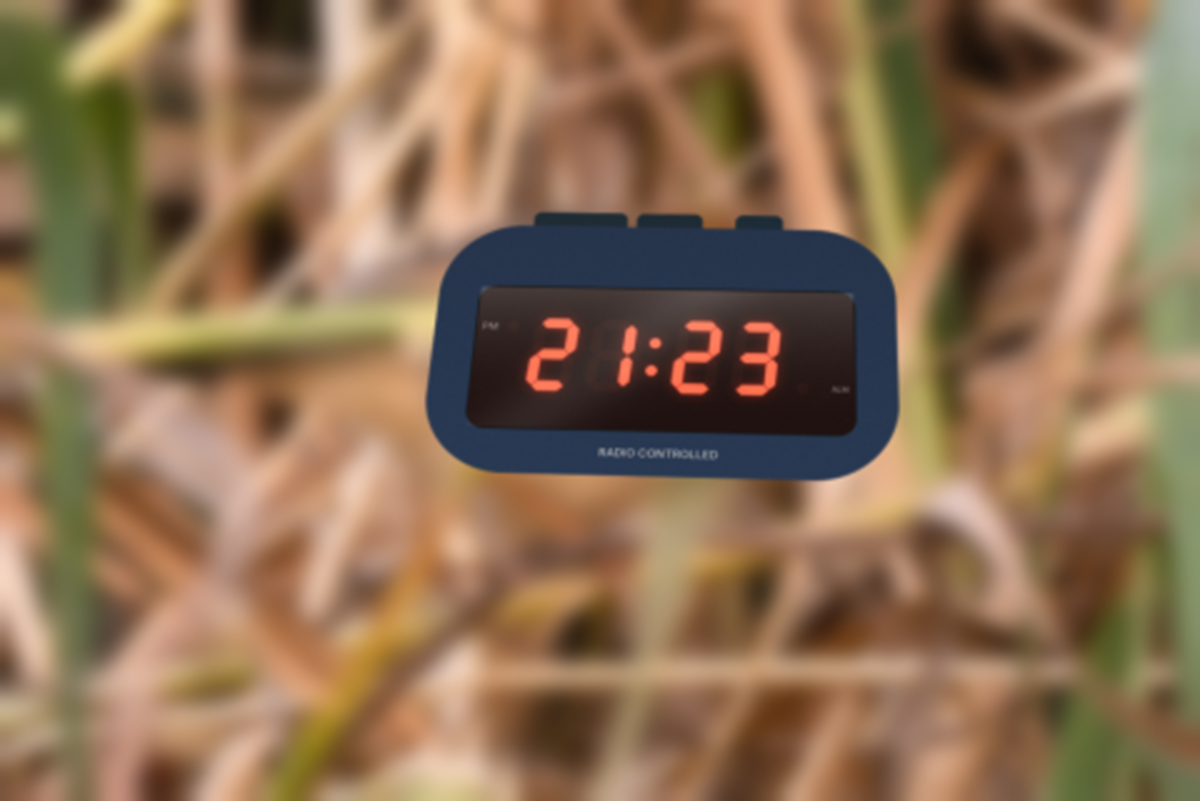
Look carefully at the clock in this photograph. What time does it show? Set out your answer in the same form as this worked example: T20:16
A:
T21:23
